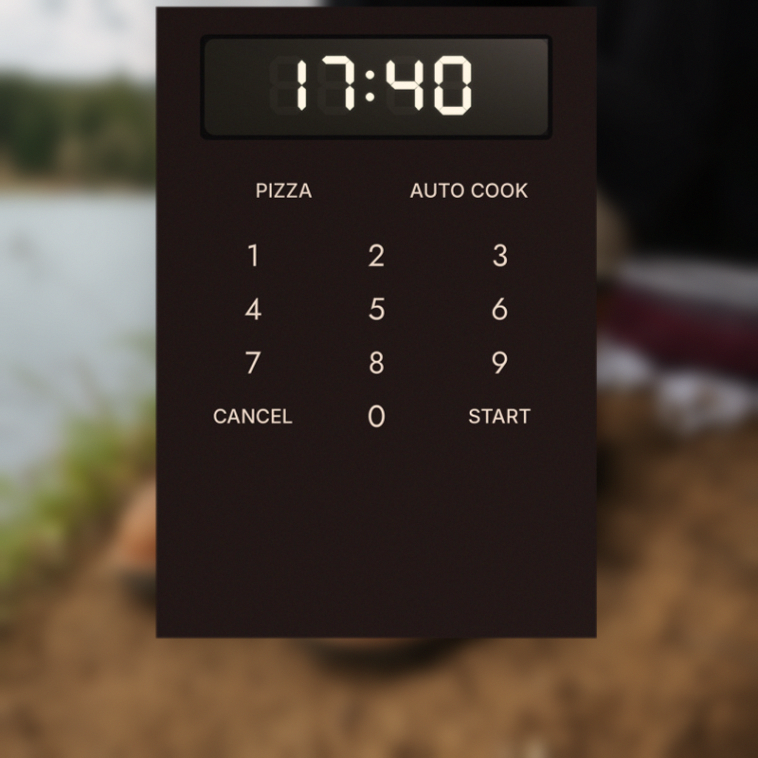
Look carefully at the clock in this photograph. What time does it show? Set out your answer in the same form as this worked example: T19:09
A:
T17:40
